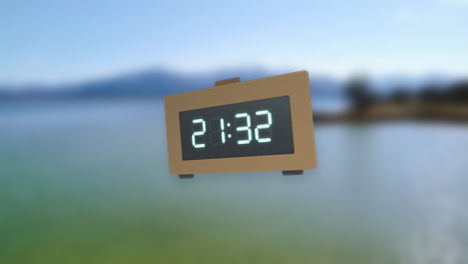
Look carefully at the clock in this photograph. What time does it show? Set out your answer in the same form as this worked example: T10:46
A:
T21:32
